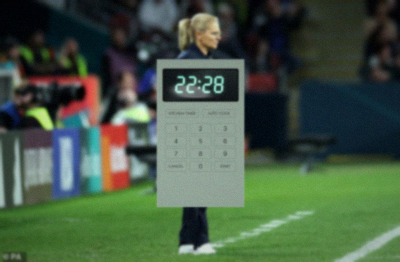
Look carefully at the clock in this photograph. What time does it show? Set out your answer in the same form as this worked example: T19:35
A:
T22:28
